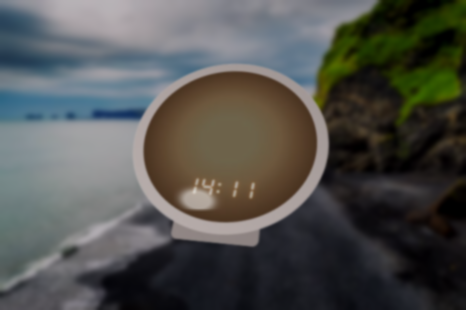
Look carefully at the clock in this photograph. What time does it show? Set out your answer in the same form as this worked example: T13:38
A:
T14:11
